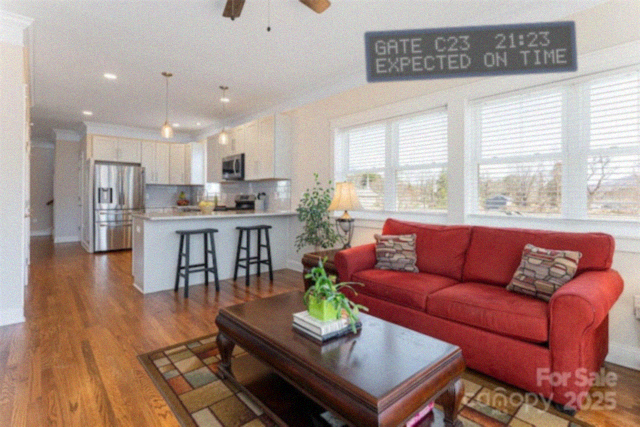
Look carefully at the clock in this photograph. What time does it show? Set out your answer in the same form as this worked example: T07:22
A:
T21:23
